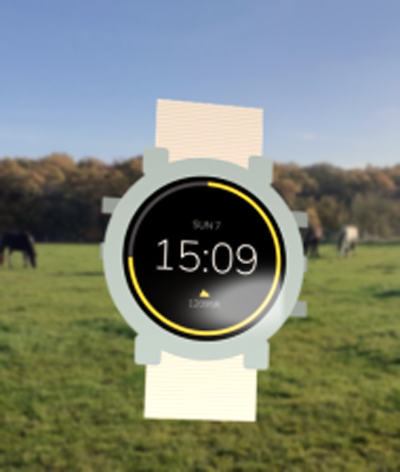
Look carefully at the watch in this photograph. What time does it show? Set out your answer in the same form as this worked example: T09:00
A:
T15:09
